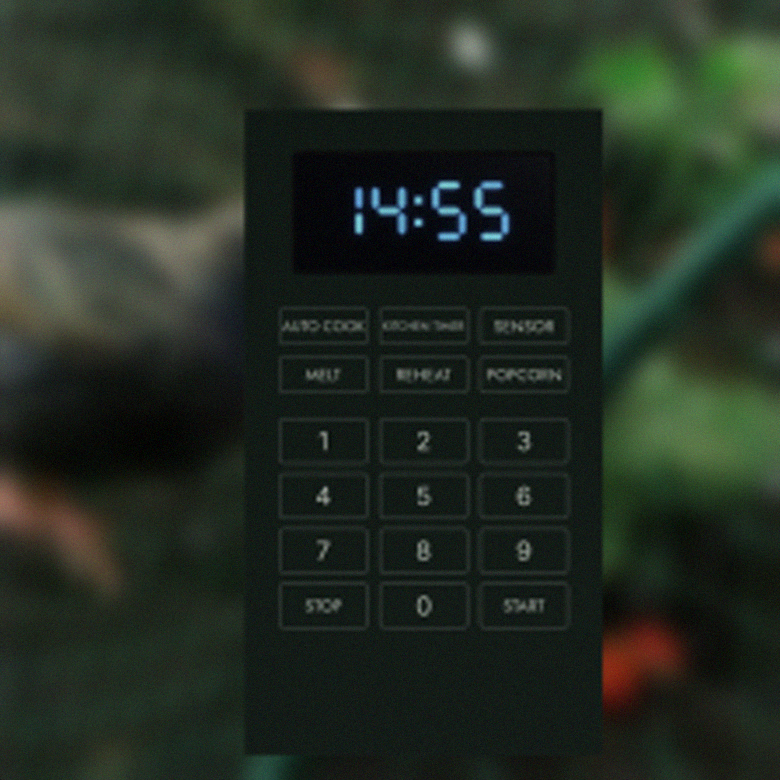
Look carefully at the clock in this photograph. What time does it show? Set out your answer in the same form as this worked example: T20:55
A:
T14:55
